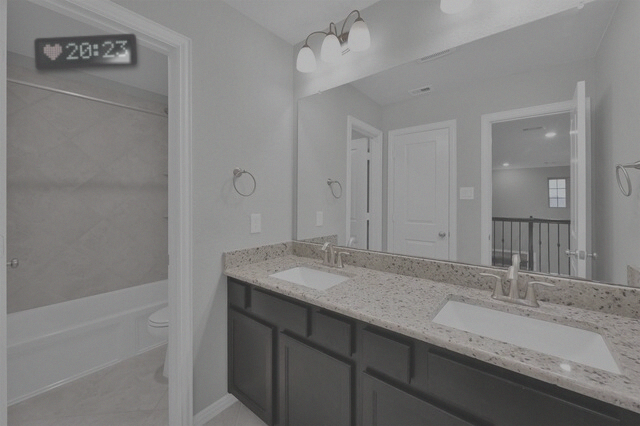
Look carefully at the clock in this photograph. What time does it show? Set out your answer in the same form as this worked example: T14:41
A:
T20:23
